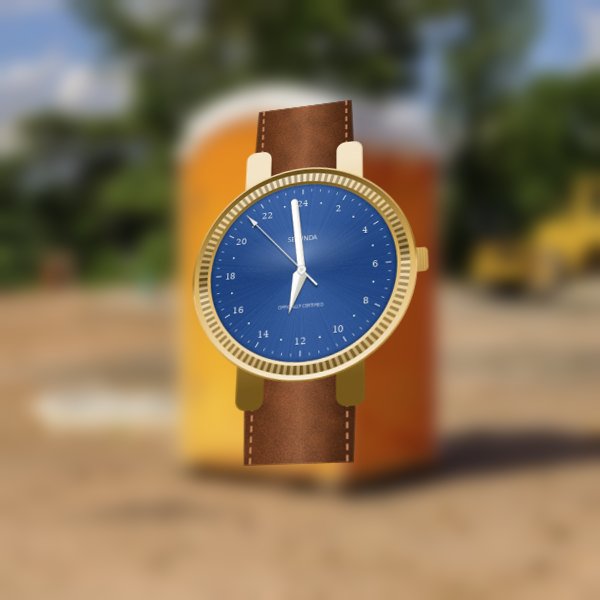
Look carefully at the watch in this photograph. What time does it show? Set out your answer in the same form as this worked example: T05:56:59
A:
T12:58:53
